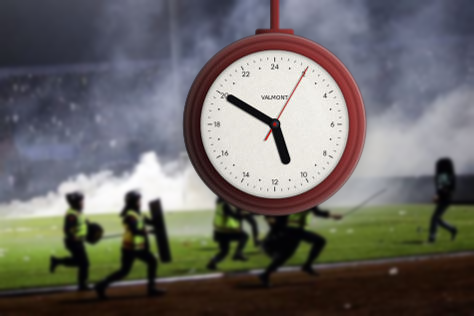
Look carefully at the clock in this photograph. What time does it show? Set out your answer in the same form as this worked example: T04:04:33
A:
T10:50:05
